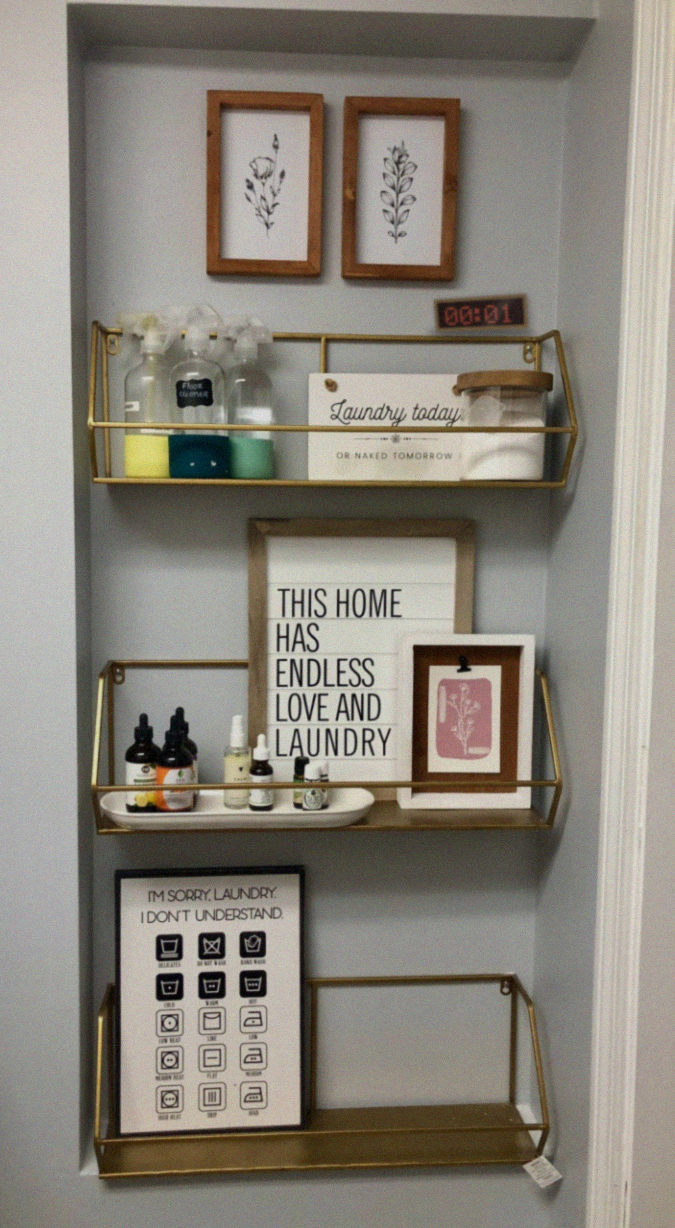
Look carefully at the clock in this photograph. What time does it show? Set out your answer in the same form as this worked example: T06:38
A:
T00:01
